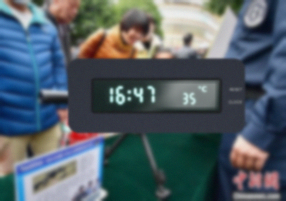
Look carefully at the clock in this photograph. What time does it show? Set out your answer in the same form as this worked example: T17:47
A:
T16:47
